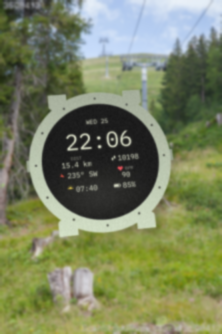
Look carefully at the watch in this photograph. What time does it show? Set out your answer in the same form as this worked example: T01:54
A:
T22:06
